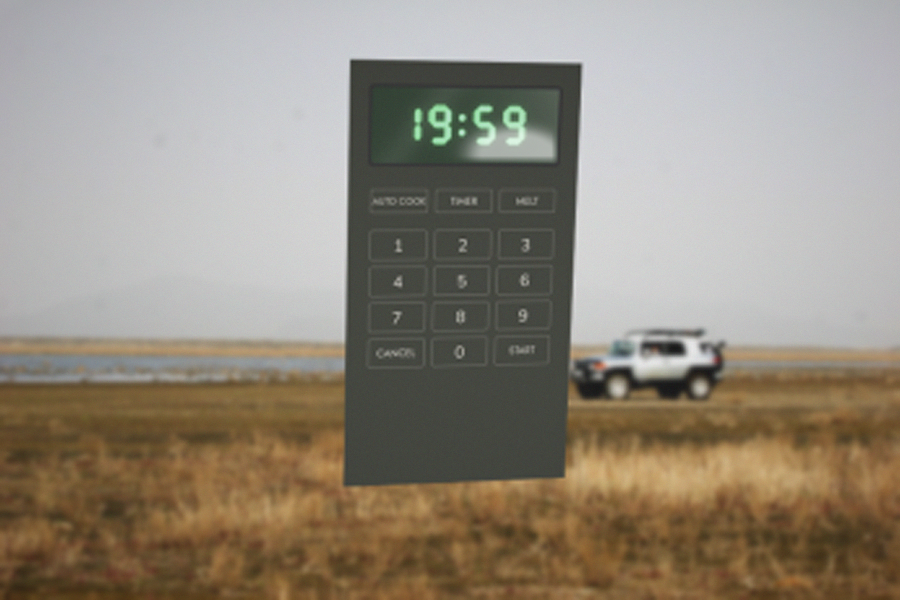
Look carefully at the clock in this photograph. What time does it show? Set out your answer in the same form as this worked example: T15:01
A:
T19:59
